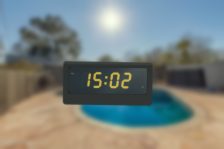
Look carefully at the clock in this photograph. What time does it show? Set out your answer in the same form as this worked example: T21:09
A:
T15:02
